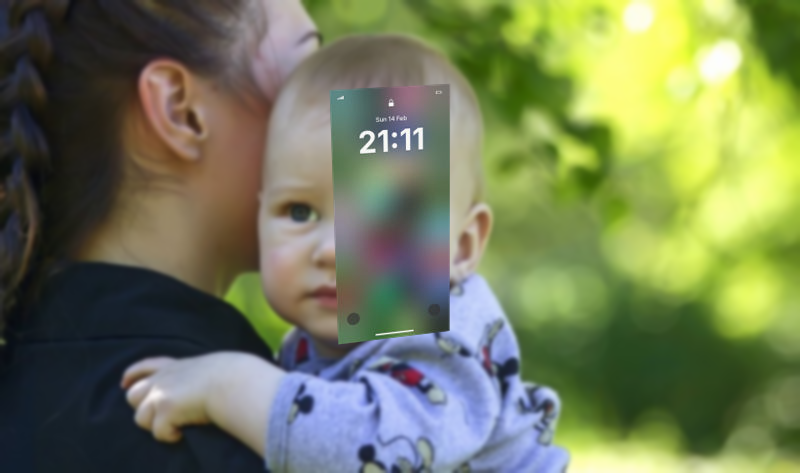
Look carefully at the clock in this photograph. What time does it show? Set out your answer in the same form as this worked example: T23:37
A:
T21:11
